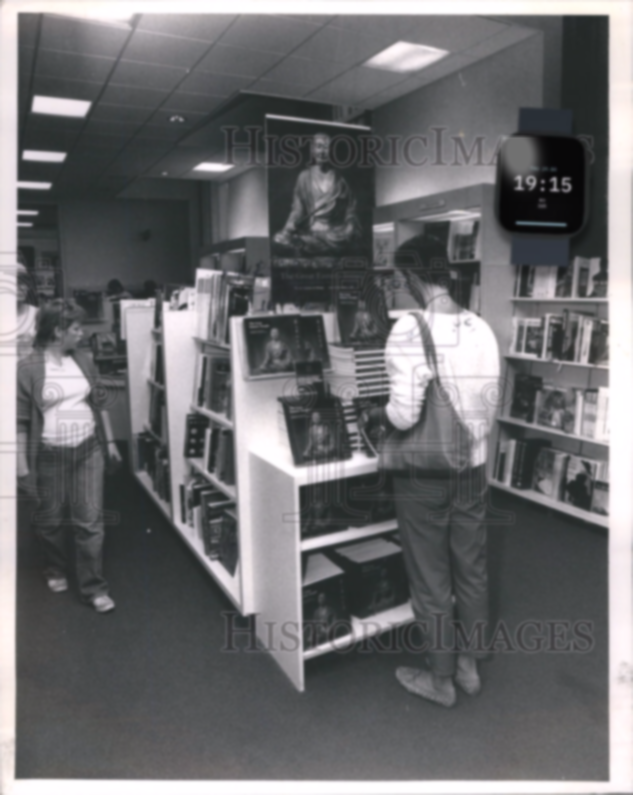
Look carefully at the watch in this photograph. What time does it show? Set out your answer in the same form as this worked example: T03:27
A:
T19:15
